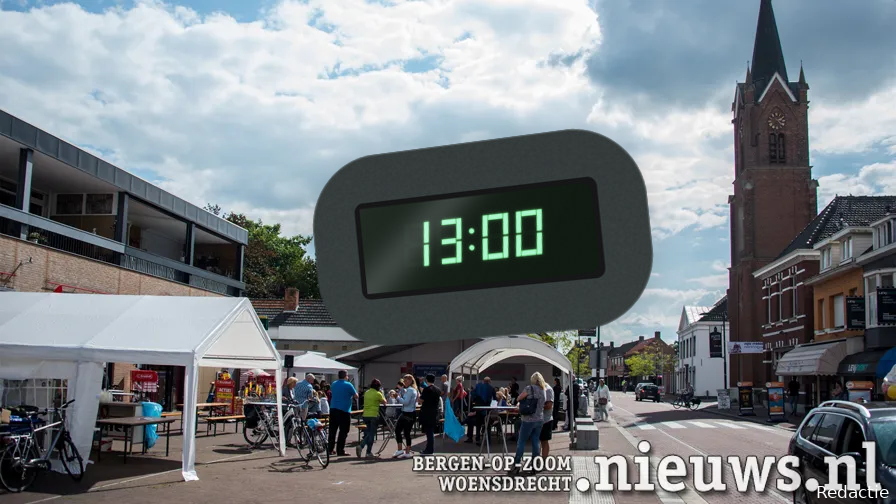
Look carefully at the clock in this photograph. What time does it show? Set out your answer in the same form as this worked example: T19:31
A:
T13:00
